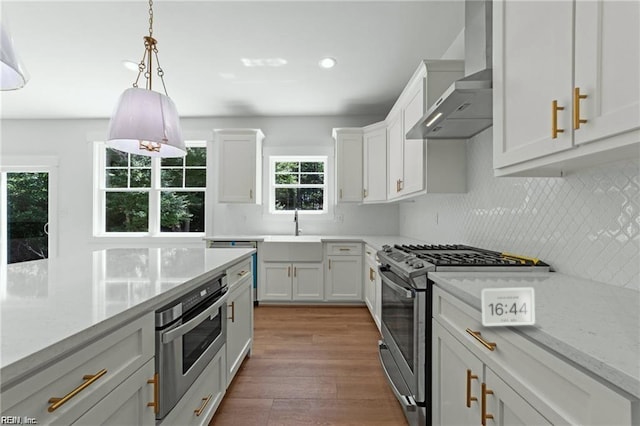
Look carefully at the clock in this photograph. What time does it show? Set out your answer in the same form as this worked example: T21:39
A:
T16:44
